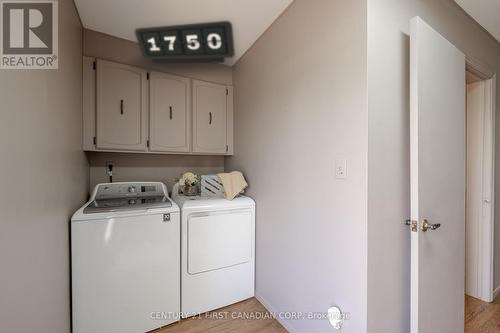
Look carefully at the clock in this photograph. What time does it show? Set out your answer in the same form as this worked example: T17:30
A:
T17:50
